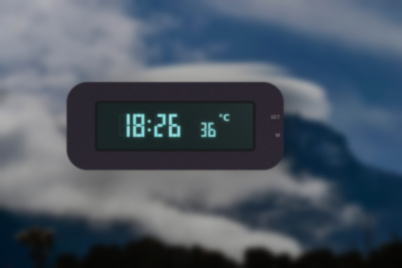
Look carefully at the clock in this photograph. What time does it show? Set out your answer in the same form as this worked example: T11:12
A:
T18:26
